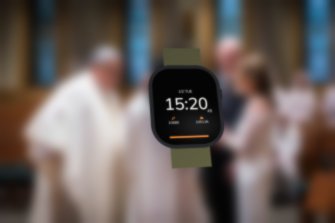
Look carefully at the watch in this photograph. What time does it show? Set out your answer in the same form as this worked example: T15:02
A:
T15:20
